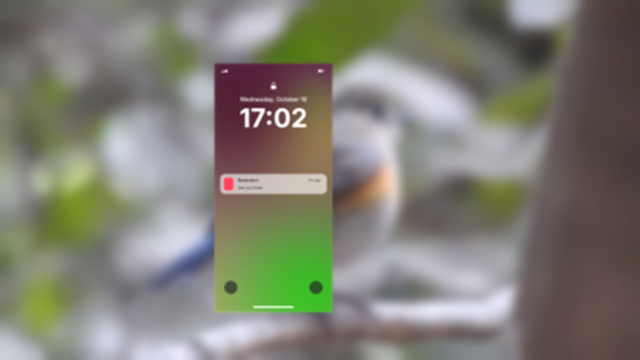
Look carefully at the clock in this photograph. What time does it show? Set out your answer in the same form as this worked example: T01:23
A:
T17:02
